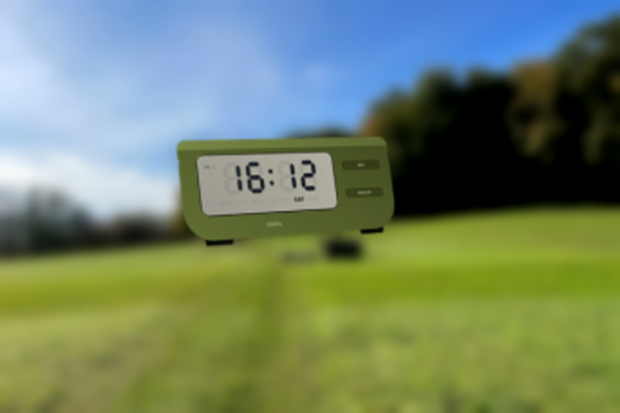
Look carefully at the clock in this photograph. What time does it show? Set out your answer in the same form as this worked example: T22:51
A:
T16:12
